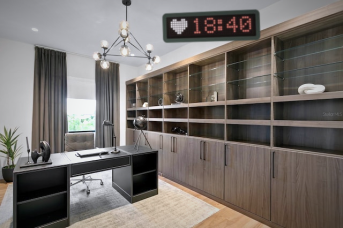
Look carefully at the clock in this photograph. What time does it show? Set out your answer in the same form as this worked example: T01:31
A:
T18:40
